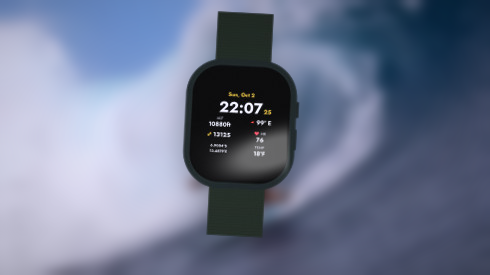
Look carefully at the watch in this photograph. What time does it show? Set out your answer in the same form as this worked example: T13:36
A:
T22:07
